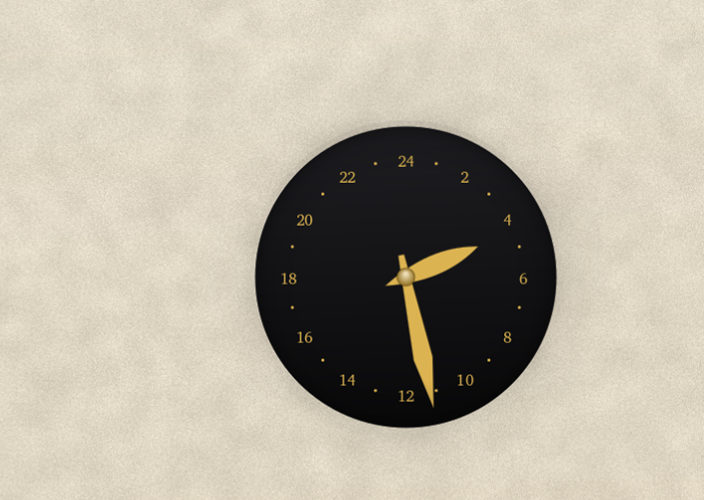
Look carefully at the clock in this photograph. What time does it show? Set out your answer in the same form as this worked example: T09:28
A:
T04:28
